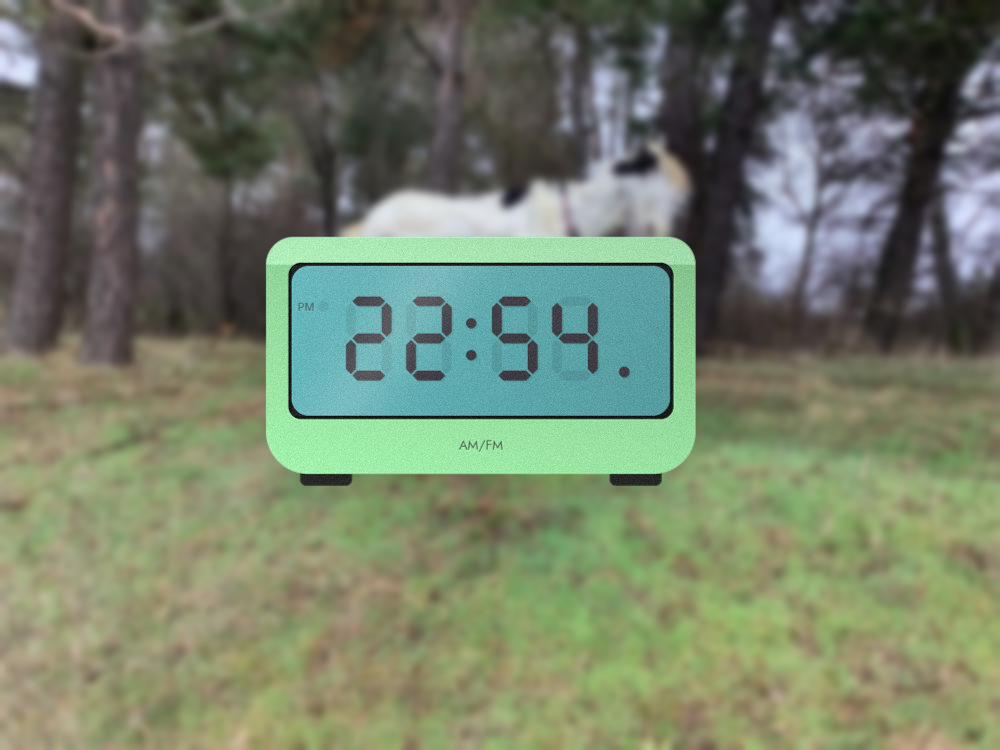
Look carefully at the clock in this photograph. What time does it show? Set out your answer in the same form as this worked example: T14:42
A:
T22:54
